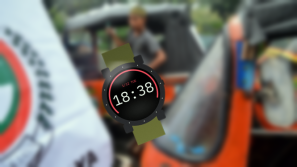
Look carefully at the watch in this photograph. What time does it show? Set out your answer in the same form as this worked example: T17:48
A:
T18:38
